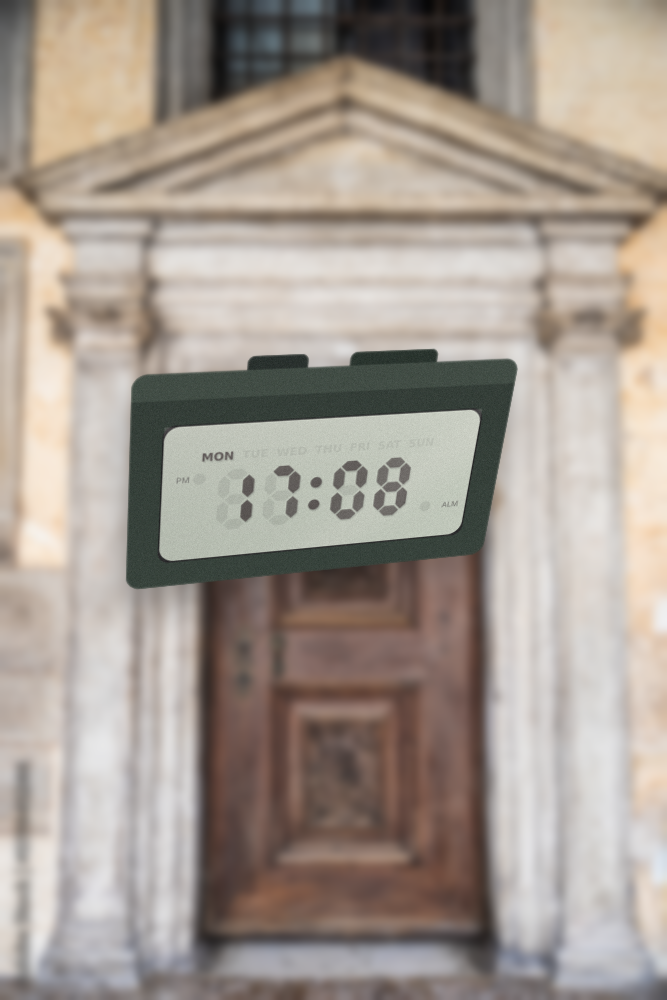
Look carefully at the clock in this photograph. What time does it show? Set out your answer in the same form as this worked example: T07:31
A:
T17:08
